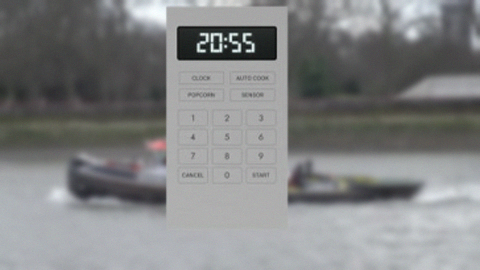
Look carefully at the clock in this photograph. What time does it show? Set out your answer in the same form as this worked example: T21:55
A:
T20:55
